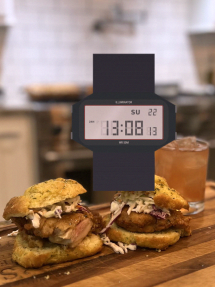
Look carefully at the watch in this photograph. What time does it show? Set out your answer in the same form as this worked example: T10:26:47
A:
T13:08:13
